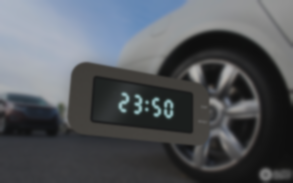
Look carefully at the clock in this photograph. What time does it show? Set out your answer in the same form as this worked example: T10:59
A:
T23:50
